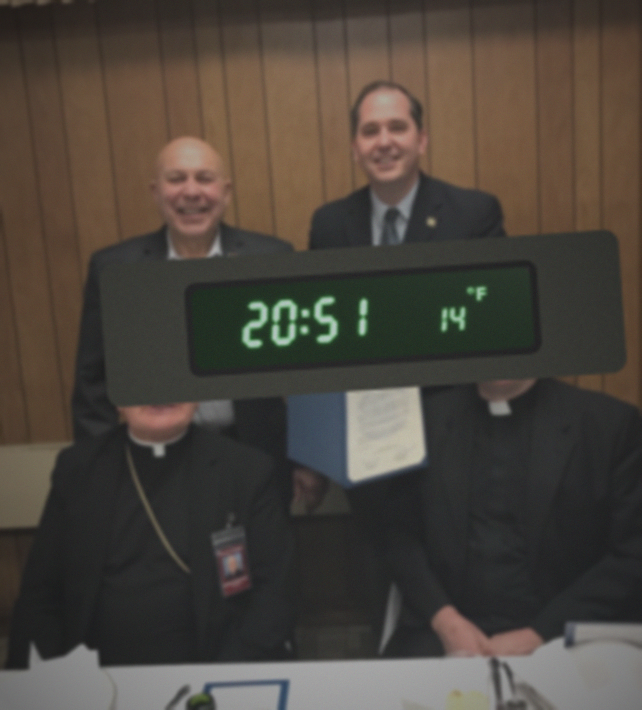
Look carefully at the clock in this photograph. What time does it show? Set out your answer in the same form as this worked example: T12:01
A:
T20:51
